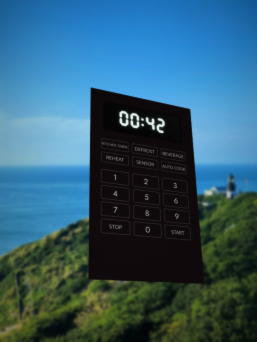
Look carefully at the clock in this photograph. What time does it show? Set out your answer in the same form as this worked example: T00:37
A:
T00:42
